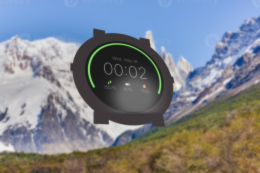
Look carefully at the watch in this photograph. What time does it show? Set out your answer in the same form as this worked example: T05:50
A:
T00:02
